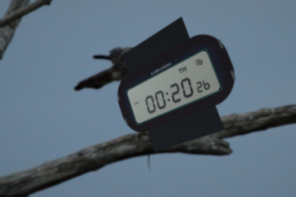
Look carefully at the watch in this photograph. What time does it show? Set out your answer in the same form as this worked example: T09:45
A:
T00:20
